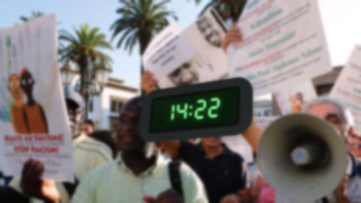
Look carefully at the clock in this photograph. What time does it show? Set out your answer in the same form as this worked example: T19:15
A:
T14:22
